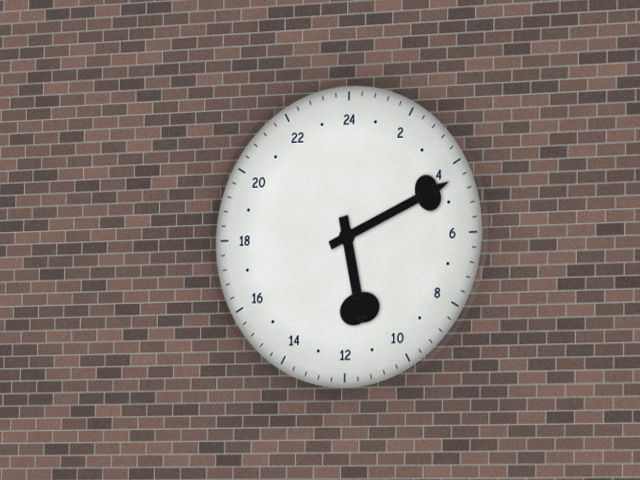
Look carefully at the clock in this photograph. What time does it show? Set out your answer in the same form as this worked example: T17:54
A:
T11:11
